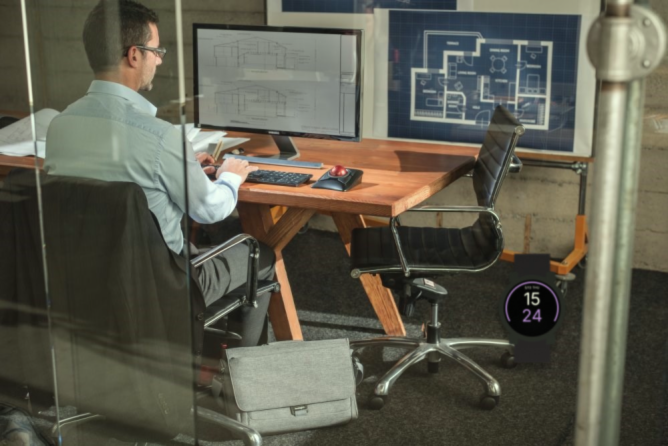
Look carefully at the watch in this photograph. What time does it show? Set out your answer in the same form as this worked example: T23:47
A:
T15:24
